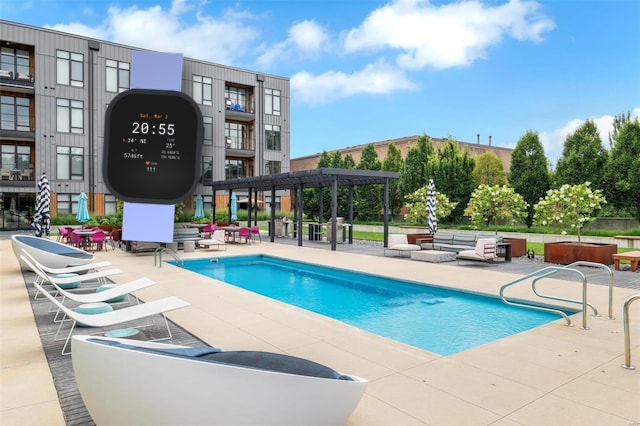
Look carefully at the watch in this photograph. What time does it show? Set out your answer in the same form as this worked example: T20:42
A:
T20:55
